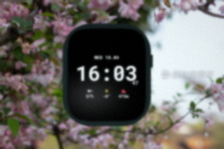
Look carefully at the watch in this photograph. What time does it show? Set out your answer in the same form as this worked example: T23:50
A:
T16:03
